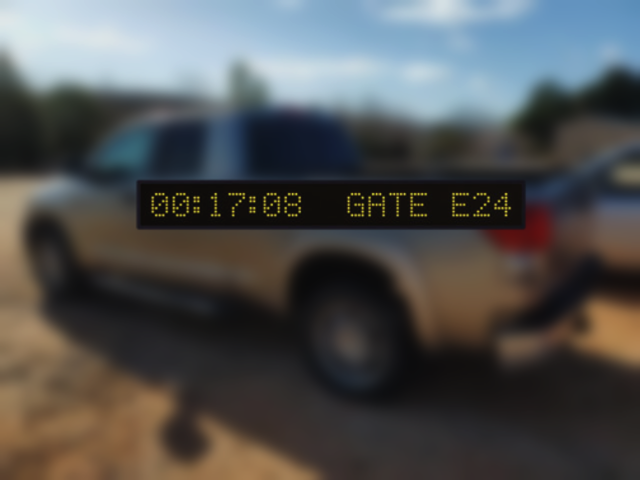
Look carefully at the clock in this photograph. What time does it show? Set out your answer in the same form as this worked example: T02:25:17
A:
T00:17:08
